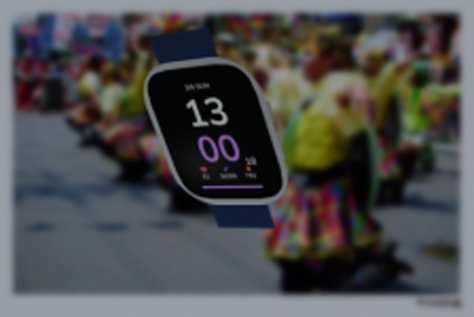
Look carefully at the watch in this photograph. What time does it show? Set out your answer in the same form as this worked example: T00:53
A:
T13:00
